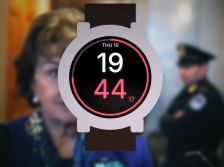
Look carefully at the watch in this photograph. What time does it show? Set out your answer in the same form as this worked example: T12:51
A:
T19:44
